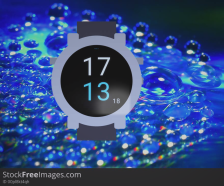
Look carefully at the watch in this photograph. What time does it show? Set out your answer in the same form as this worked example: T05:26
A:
T17:13
